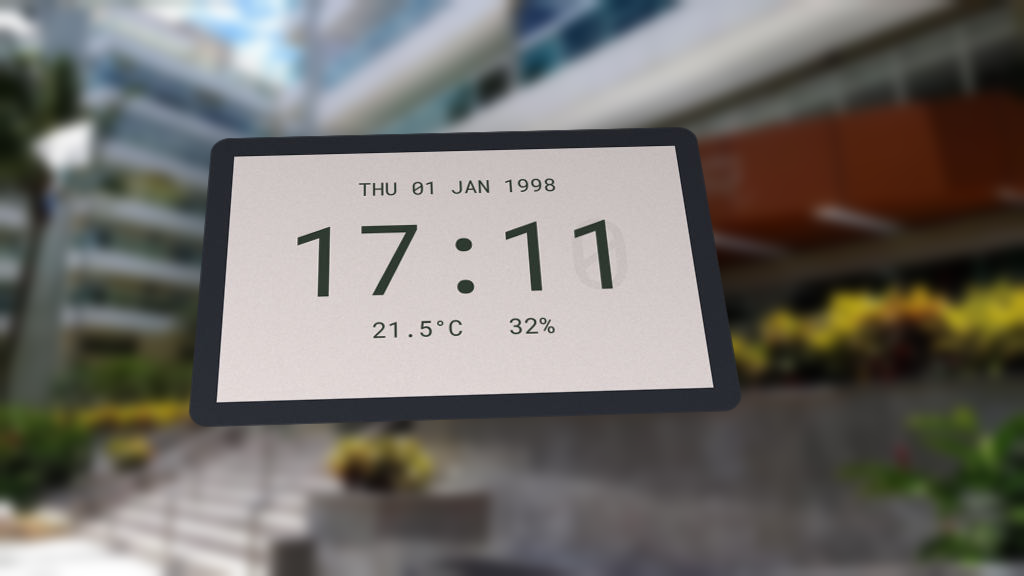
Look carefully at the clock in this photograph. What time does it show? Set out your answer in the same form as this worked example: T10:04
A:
T17:11
